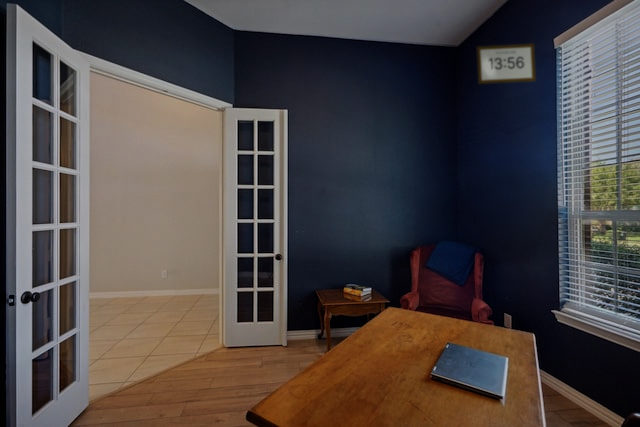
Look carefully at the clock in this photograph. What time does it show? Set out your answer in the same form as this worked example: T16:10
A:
T13:56
